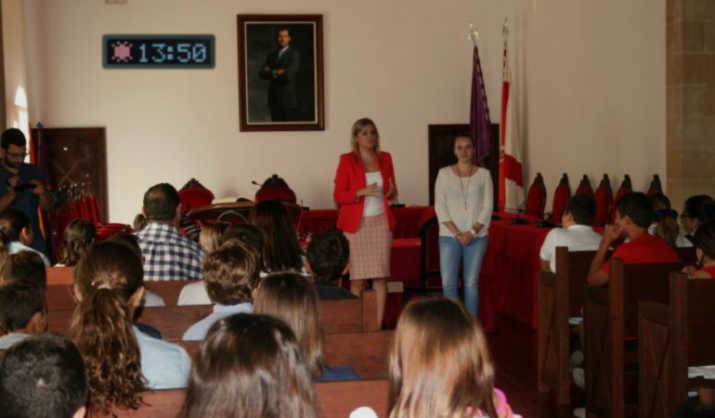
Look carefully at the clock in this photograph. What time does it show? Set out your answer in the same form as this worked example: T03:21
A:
T13:50
